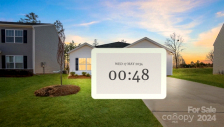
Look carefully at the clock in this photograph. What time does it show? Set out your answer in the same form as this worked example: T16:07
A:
T00:48
